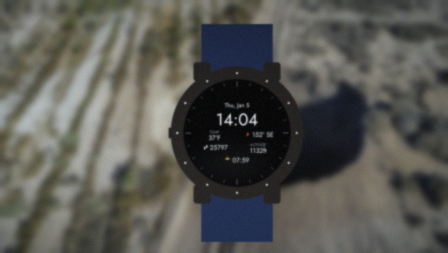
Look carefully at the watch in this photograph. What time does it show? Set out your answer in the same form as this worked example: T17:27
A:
T14:04
